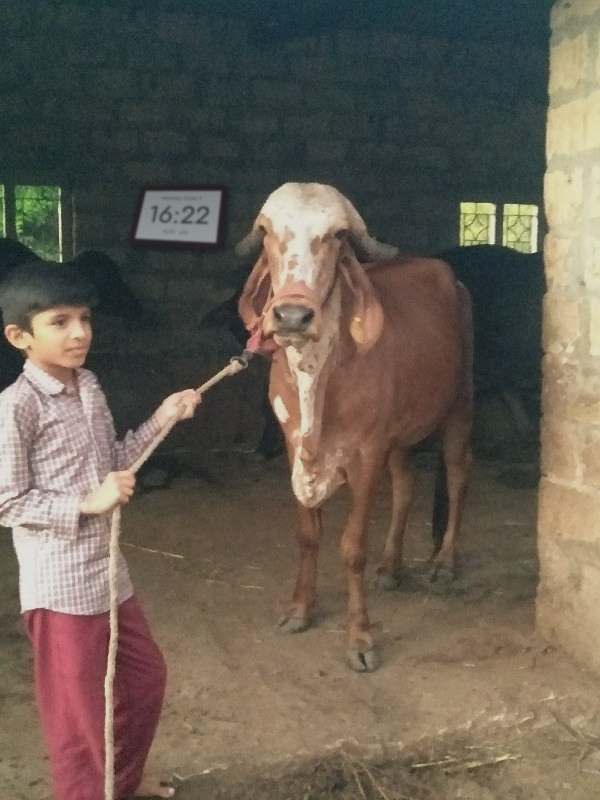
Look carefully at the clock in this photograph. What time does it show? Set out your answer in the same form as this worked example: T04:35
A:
T16:22
